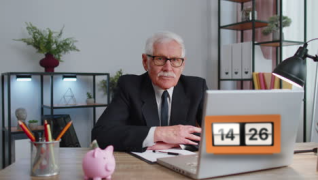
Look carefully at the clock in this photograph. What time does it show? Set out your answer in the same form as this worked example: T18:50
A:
T14:26
